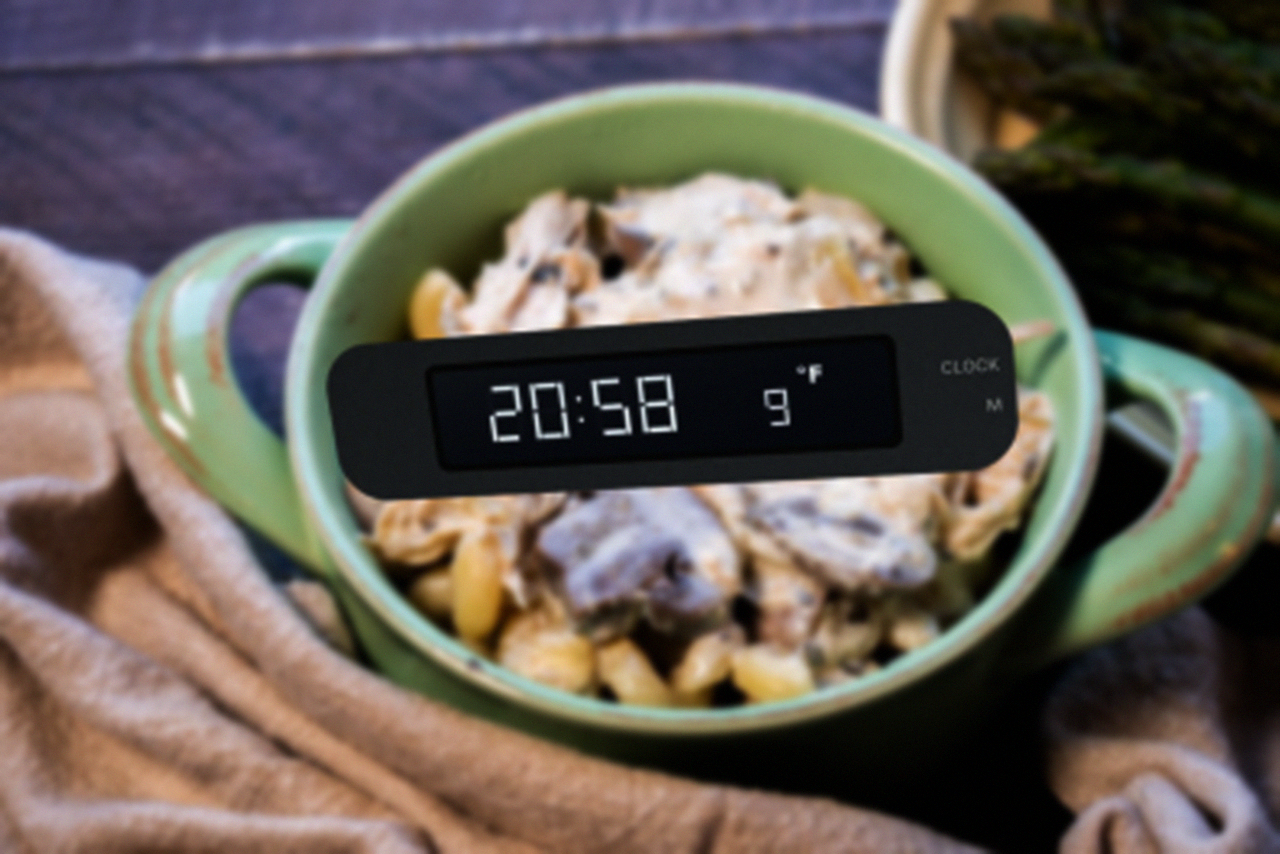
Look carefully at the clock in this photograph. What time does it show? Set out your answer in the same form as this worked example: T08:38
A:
T20:58
